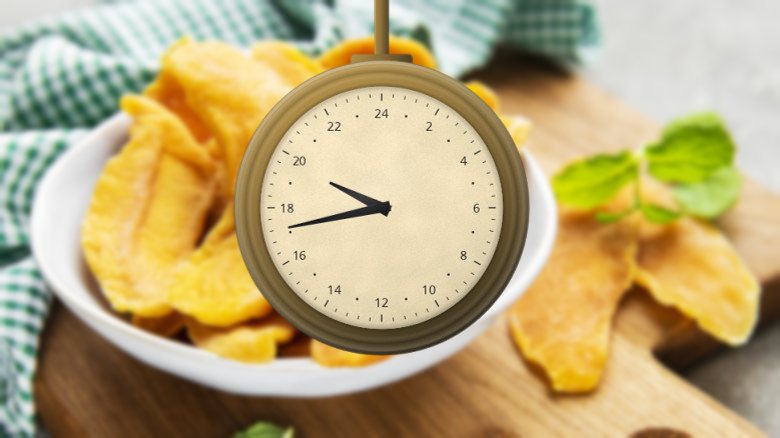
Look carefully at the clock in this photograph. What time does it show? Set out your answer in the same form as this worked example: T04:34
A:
T19:43
